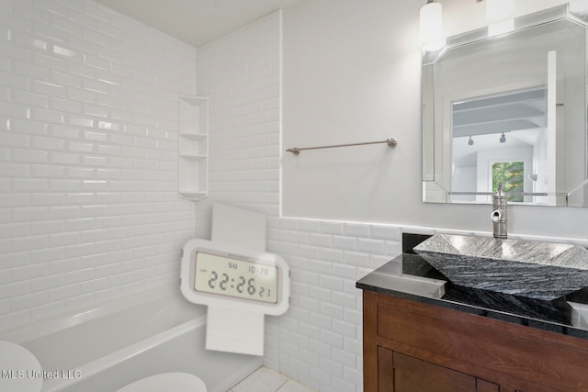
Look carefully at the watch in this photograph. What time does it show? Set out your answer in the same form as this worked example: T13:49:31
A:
T22:26:21
